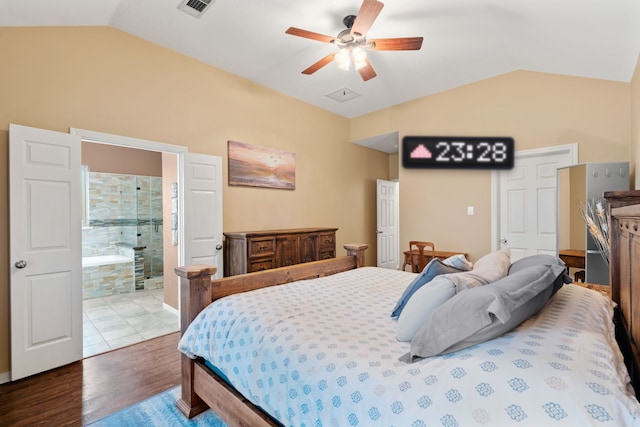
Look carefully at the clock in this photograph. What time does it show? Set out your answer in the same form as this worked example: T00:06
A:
T23:28
